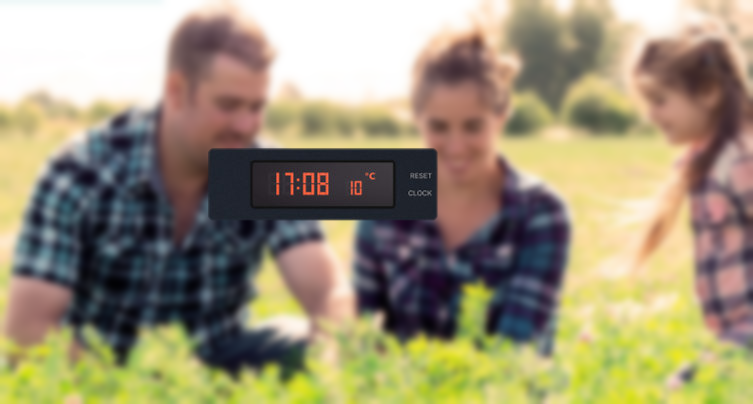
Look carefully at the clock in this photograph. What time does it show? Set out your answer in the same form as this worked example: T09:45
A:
T17:08
